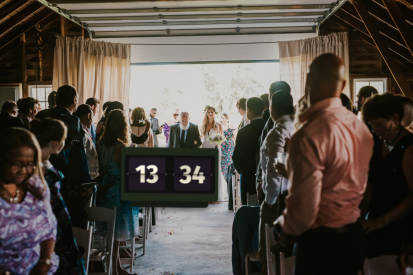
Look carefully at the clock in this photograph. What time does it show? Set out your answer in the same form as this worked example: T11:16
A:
T13:34
